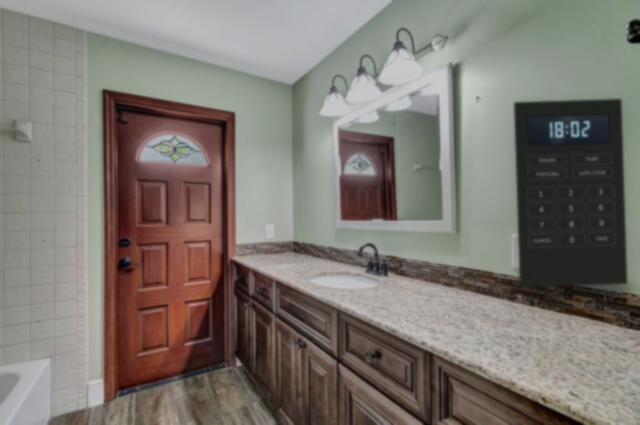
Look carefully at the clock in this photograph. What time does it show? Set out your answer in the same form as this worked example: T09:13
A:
T18:02
